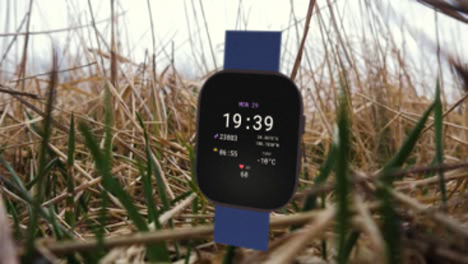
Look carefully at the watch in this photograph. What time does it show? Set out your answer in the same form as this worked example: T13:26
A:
T19:39
